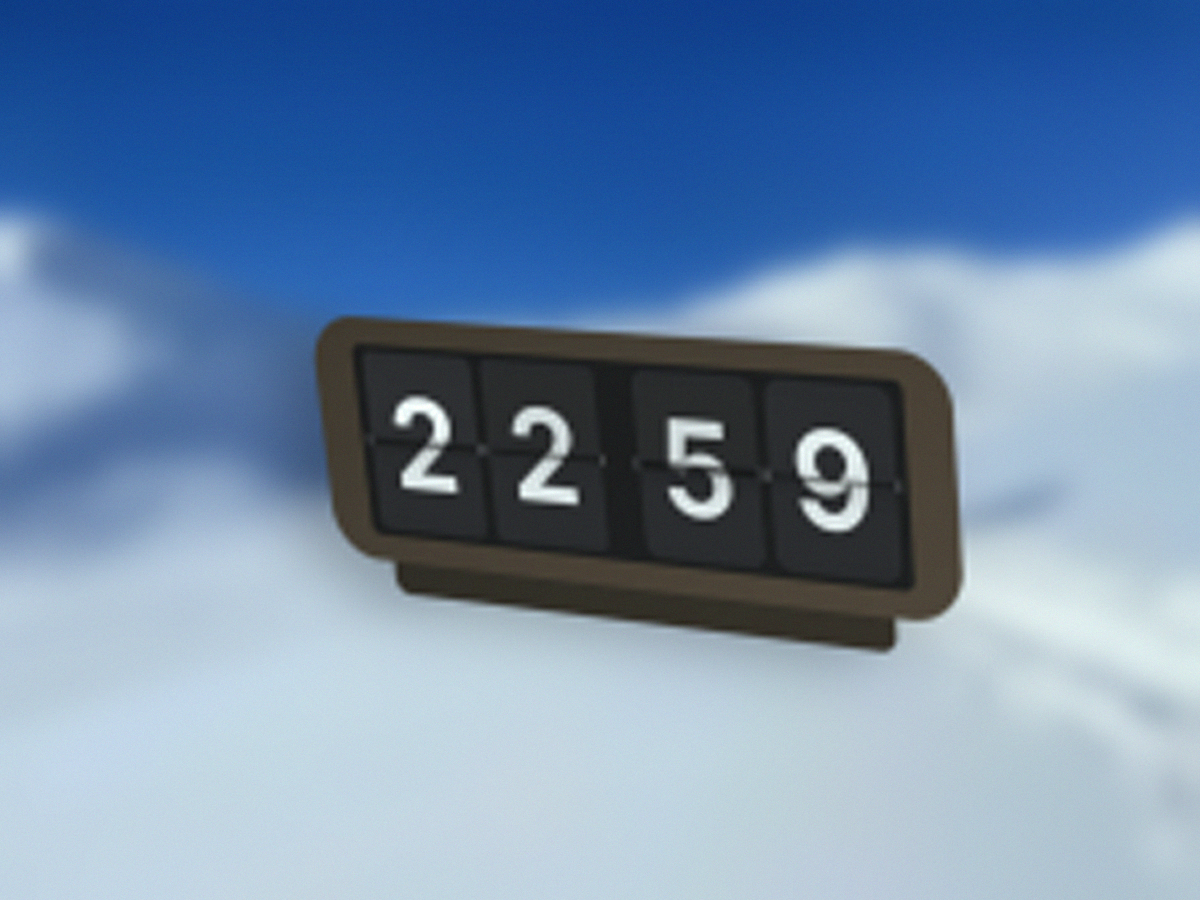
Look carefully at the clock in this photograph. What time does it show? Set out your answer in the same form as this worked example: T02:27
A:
T22:59
